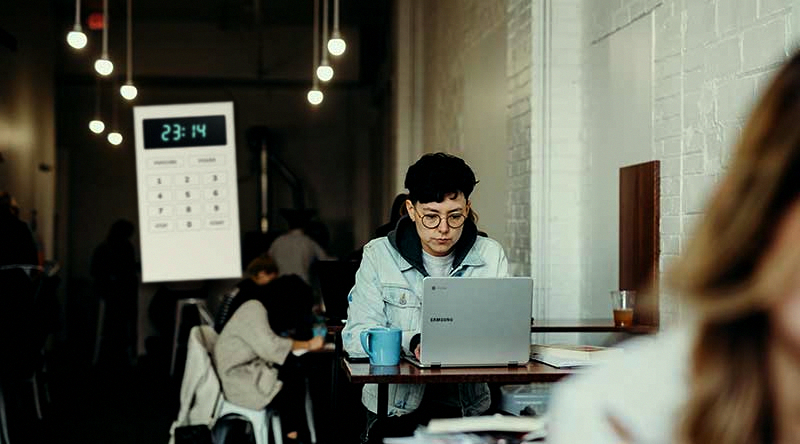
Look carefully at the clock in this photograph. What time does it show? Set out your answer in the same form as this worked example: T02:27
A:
T23:14
